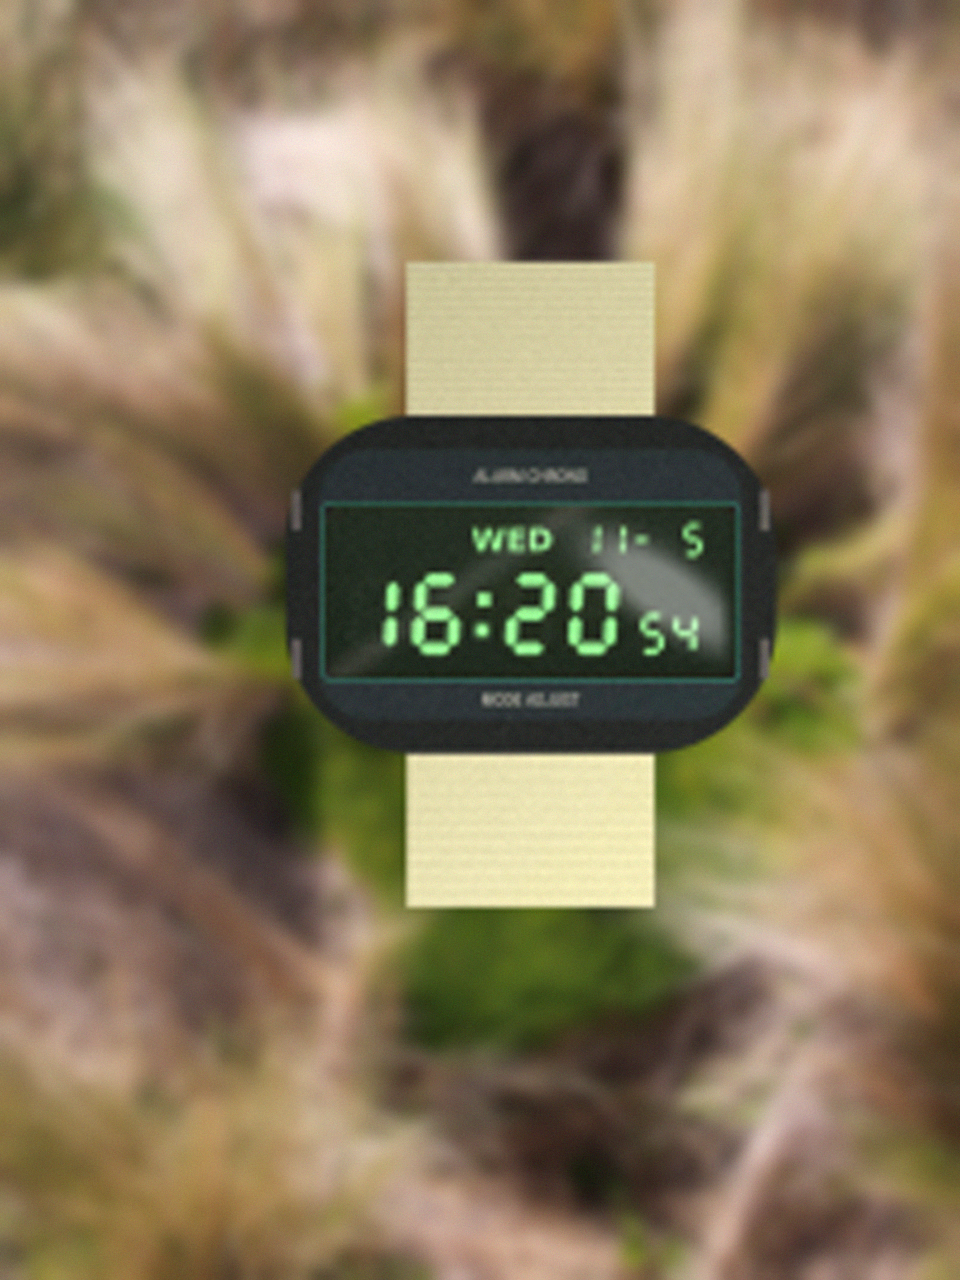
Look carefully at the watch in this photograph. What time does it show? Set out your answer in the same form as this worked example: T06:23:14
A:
T16:20:54
